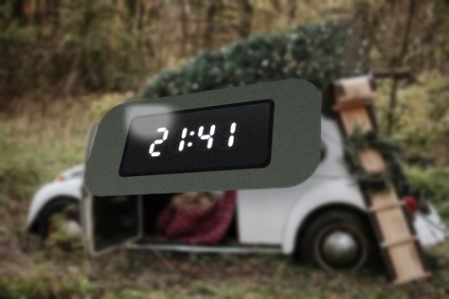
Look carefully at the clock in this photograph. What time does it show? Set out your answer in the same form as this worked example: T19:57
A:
T21:41
